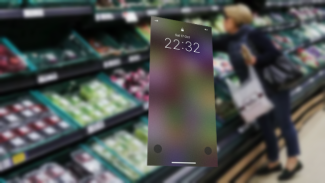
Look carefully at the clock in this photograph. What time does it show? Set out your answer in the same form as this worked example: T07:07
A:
T22:32
